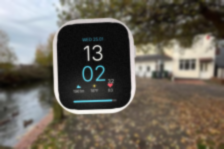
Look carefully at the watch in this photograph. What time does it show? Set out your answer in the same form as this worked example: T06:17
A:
T13:02
